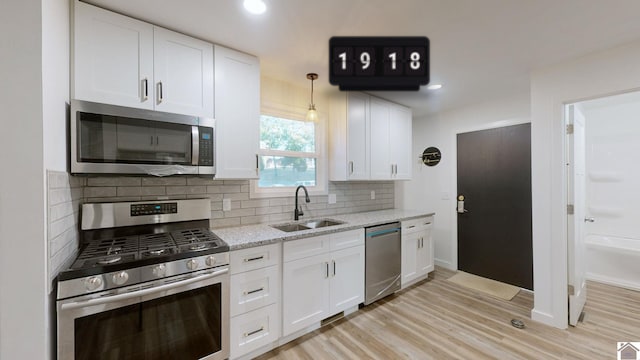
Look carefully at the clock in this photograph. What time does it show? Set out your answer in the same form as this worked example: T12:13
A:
T19:18
